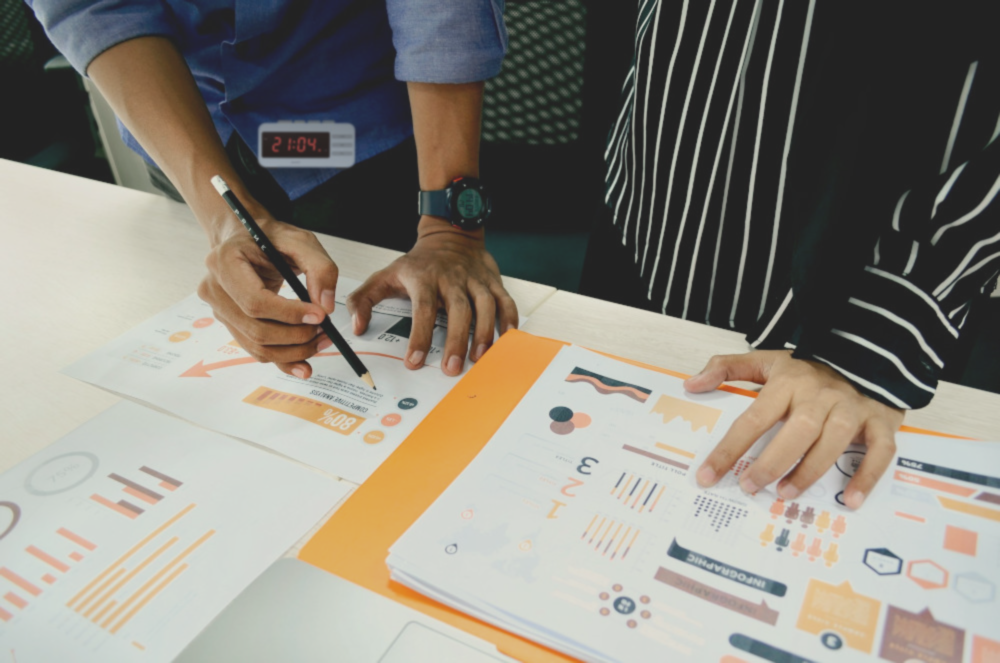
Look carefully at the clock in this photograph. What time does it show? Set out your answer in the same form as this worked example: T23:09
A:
T21:04
